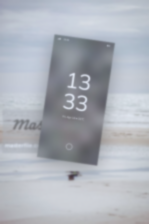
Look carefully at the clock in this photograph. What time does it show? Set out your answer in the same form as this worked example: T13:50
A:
T13:33
